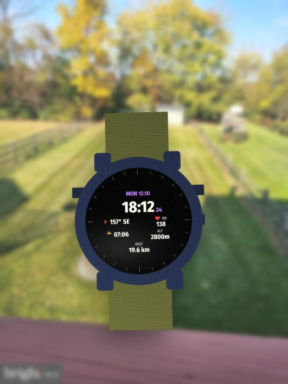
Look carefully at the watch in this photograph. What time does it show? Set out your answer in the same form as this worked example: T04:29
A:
T18:12
